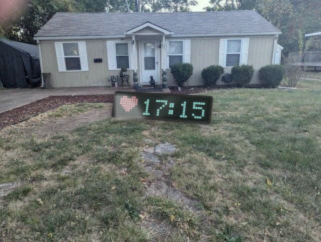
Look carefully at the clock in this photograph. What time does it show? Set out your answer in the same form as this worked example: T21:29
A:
T17:15
